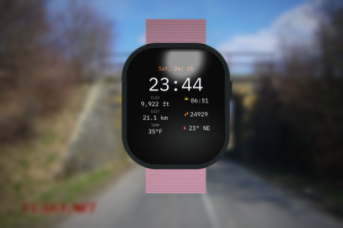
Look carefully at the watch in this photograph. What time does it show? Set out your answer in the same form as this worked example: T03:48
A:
T23:44
